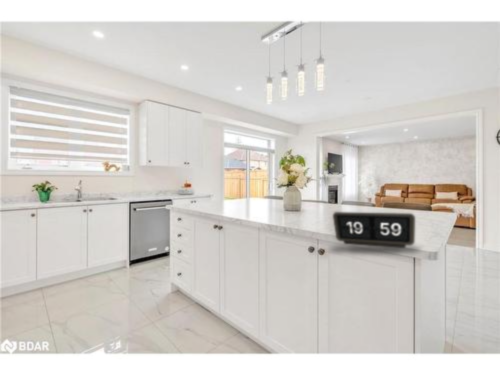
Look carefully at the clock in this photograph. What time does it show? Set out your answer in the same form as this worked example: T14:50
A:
T19:59
